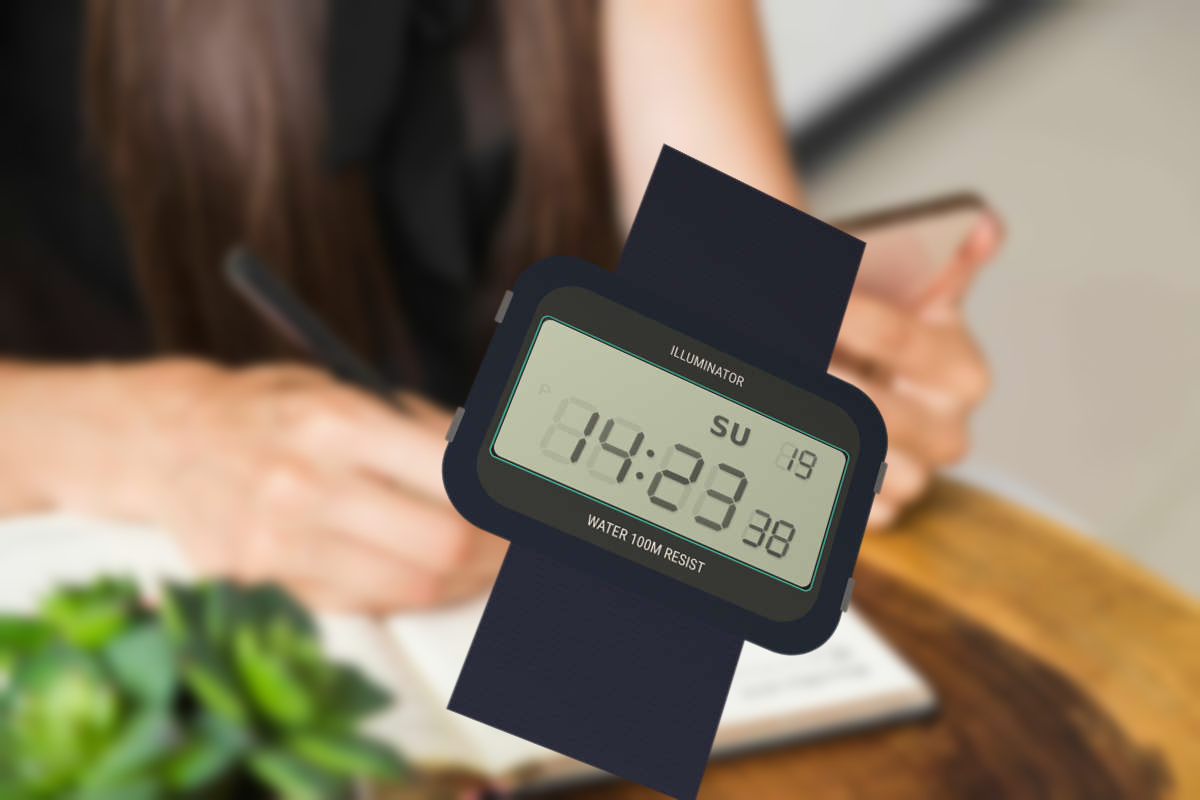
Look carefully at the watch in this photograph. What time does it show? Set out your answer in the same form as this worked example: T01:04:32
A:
T14:23:38
